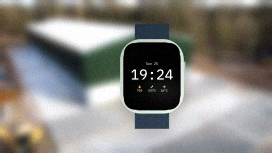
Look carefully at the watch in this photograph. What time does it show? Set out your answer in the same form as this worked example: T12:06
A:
T19:24
